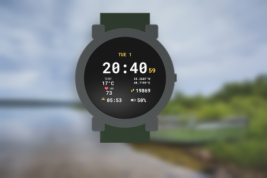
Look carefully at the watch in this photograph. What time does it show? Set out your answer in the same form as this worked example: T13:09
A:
T20:40
